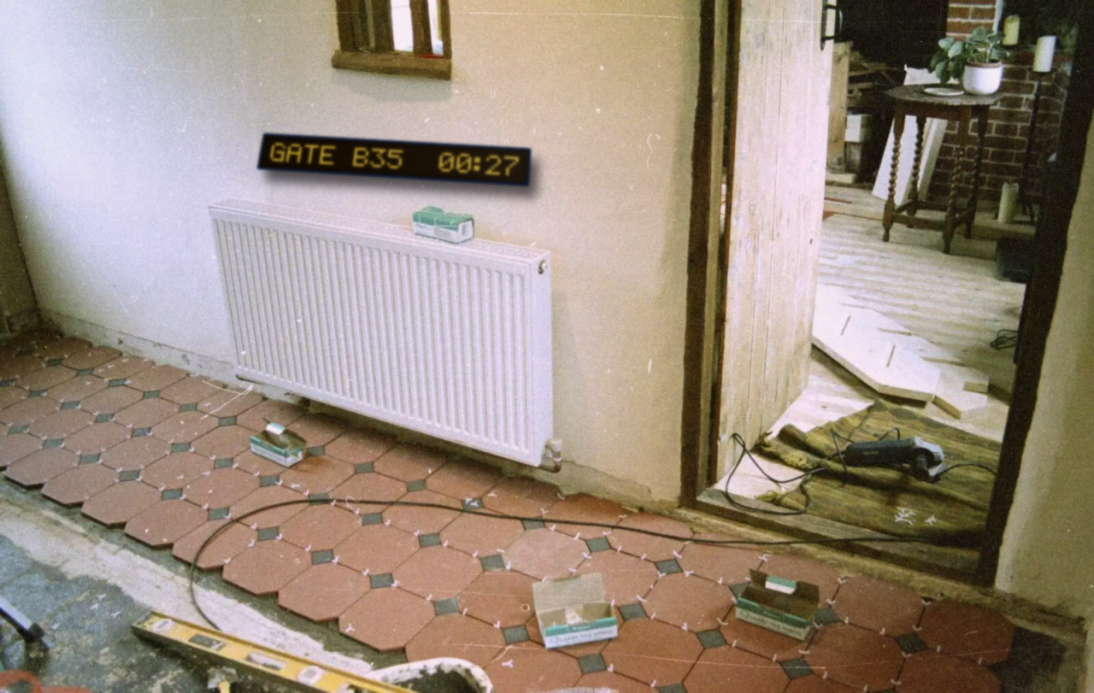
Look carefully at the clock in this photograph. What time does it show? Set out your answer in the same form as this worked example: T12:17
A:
T00:27
